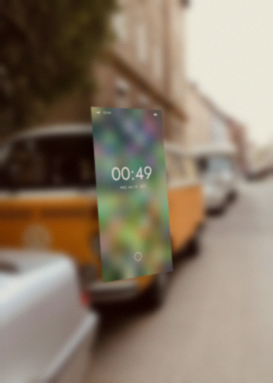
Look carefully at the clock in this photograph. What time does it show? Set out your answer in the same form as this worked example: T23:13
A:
T00:49
